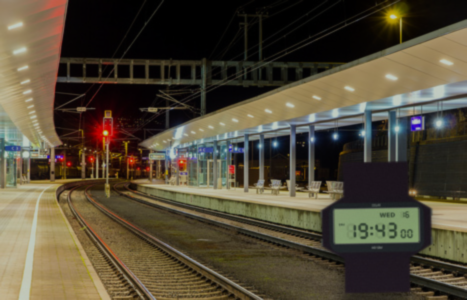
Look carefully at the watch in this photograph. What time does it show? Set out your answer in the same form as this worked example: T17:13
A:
T19:43
